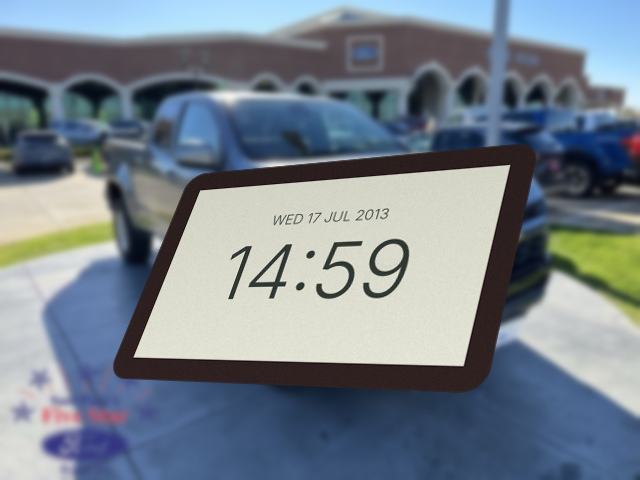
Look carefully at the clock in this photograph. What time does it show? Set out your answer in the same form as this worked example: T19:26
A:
T14:59
